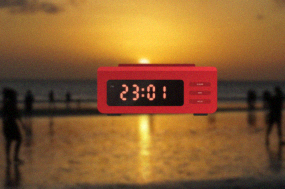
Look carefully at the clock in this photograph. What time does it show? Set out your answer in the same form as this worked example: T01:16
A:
T23:01
